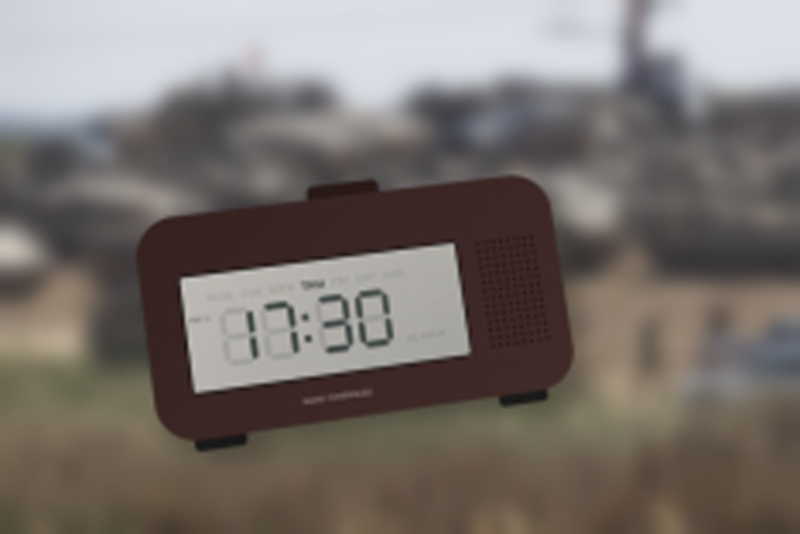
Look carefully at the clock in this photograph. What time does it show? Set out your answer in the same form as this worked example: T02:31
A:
T17:30
